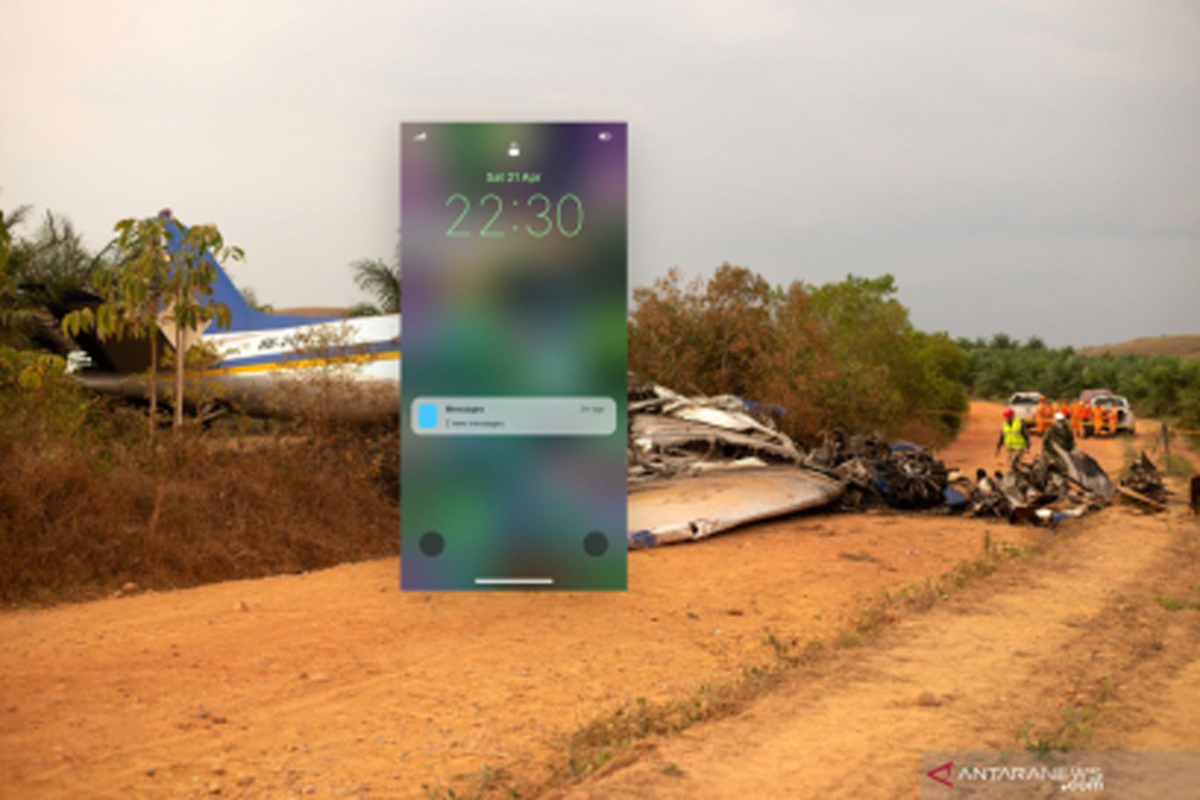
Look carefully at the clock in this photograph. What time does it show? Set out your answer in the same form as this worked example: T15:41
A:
T22:30
